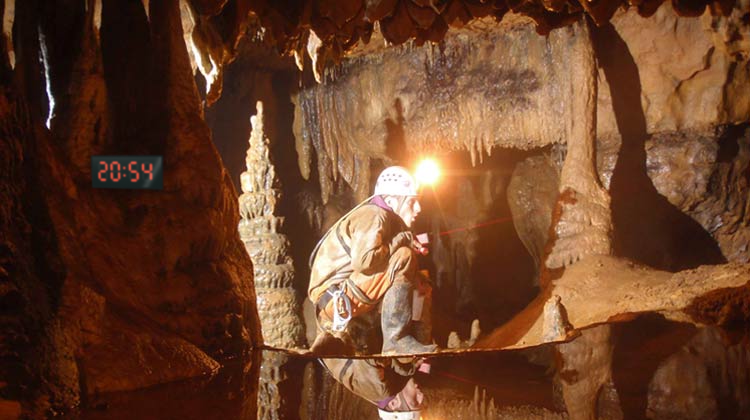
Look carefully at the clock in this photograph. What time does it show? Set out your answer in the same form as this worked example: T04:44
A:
T20:54
